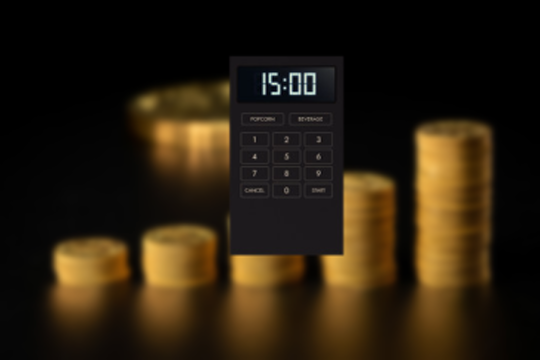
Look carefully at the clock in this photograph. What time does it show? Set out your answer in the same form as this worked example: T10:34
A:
T15:00
